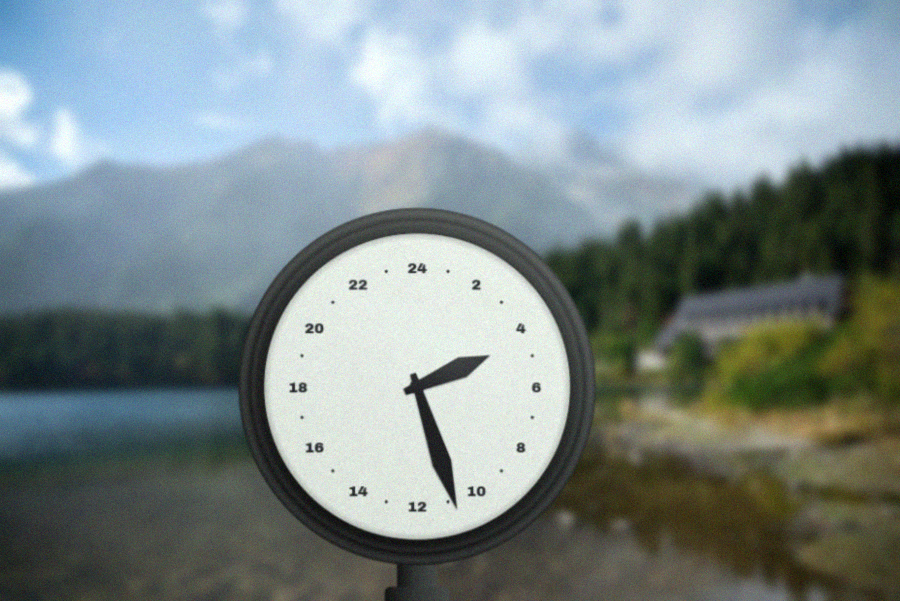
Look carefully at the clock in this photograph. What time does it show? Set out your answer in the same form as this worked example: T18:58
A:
T04:27
